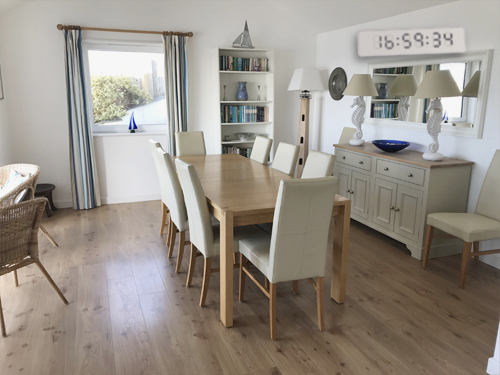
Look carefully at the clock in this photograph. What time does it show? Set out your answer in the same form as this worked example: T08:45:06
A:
T16:59:34
